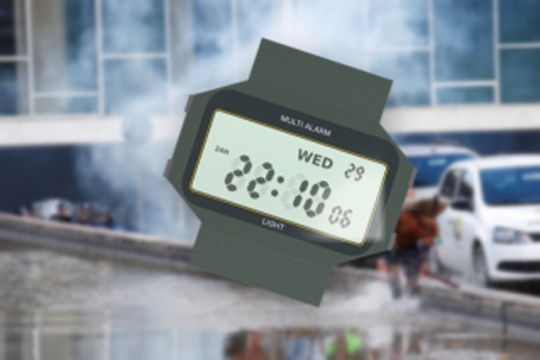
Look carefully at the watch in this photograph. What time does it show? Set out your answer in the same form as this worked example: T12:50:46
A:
T22:10:06
